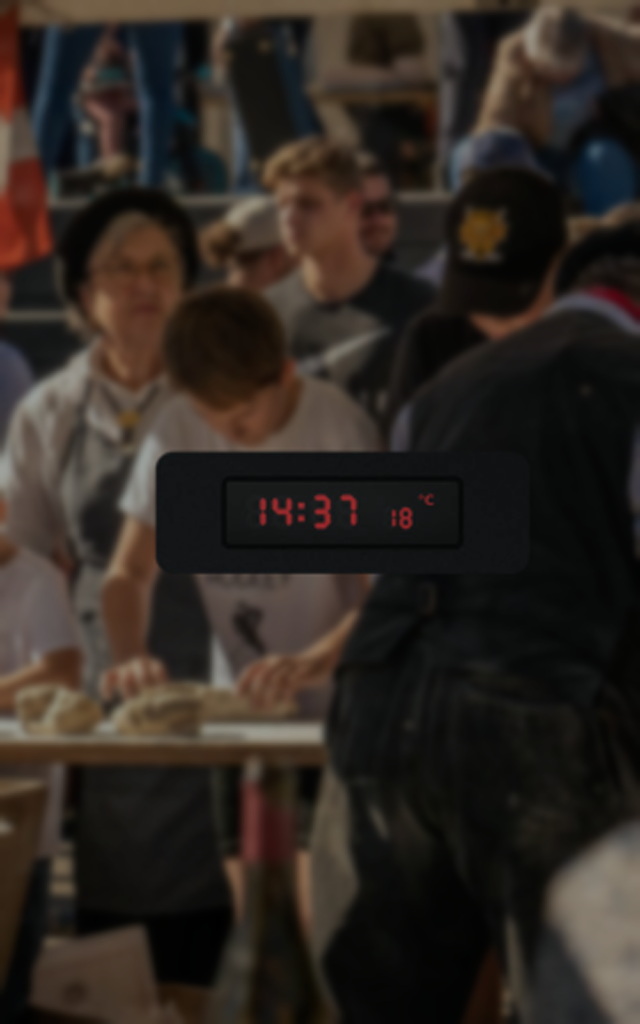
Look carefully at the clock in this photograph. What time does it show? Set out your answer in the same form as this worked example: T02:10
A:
T14:37
